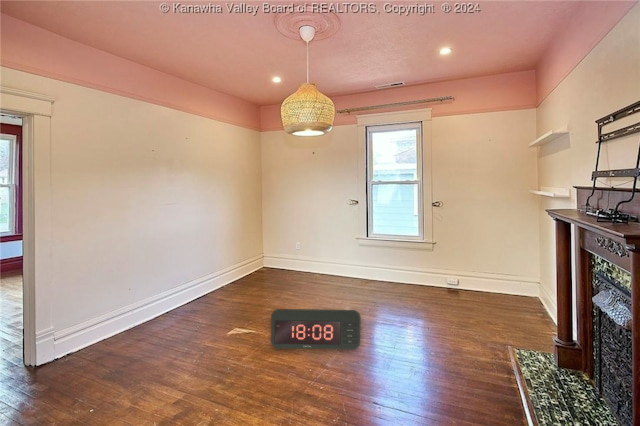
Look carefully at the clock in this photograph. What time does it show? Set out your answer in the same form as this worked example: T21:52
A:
T18:08
